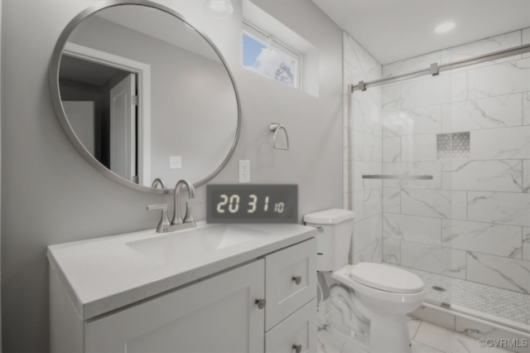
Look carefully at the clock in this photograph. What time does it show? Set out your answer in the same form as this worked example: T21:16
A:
T20:31
